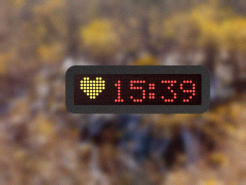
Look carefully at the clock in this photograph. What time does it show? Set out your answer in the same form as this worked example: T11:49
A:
T15:39
